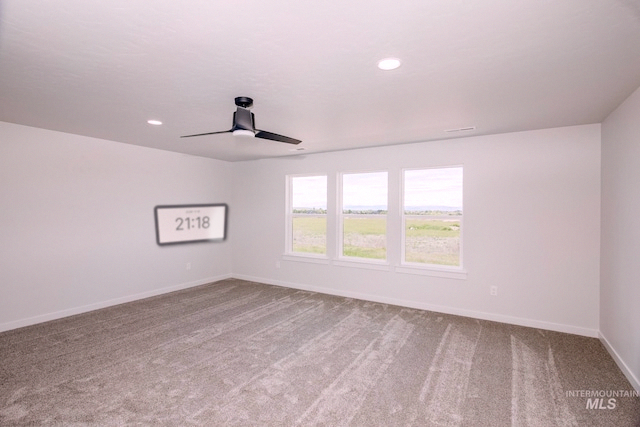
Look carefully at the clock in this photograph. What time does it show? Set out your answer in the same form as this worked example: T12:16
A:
T21:18
